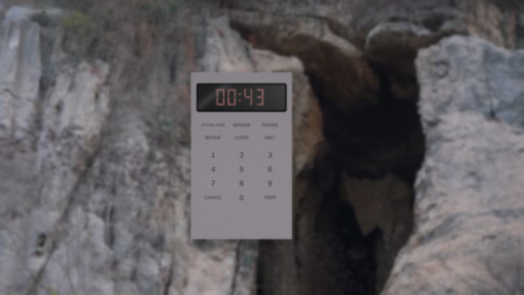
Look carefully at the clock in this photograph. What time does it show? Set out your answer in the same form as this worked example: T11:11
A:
T00:43
